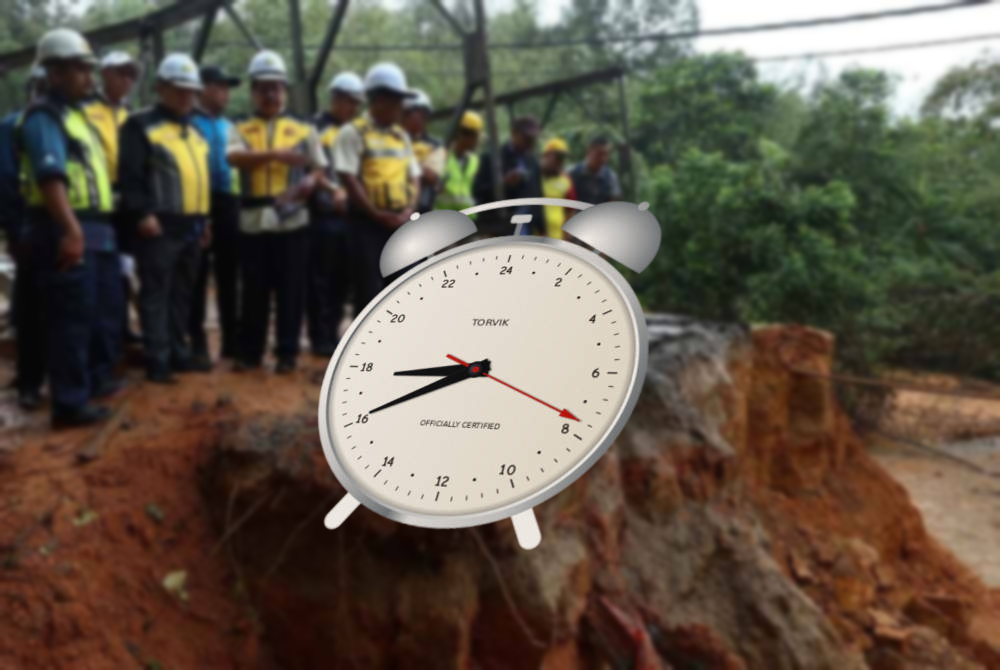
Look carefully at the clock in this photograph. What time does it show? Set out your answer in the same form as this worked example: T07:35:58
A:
T17:40:19
